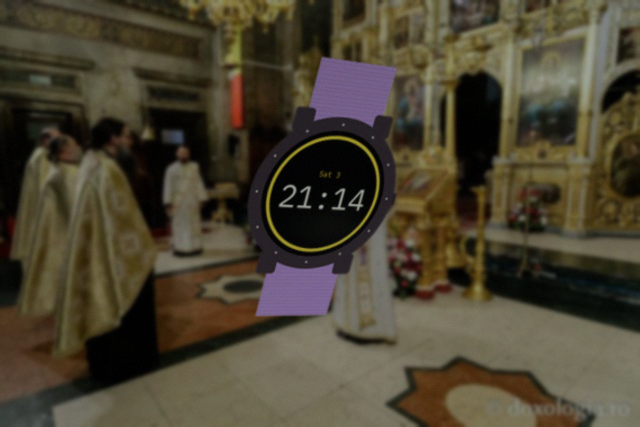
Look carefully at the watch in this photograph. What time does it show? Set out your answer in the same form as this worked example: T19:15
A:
T21:14
